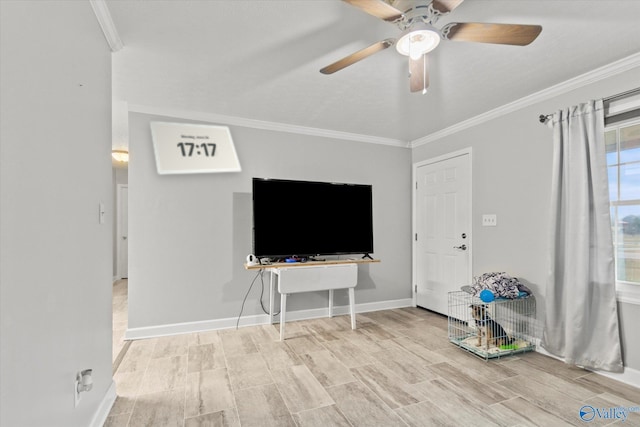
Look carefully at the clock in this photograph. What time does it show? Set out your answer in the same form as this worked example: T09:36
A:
T17:17
